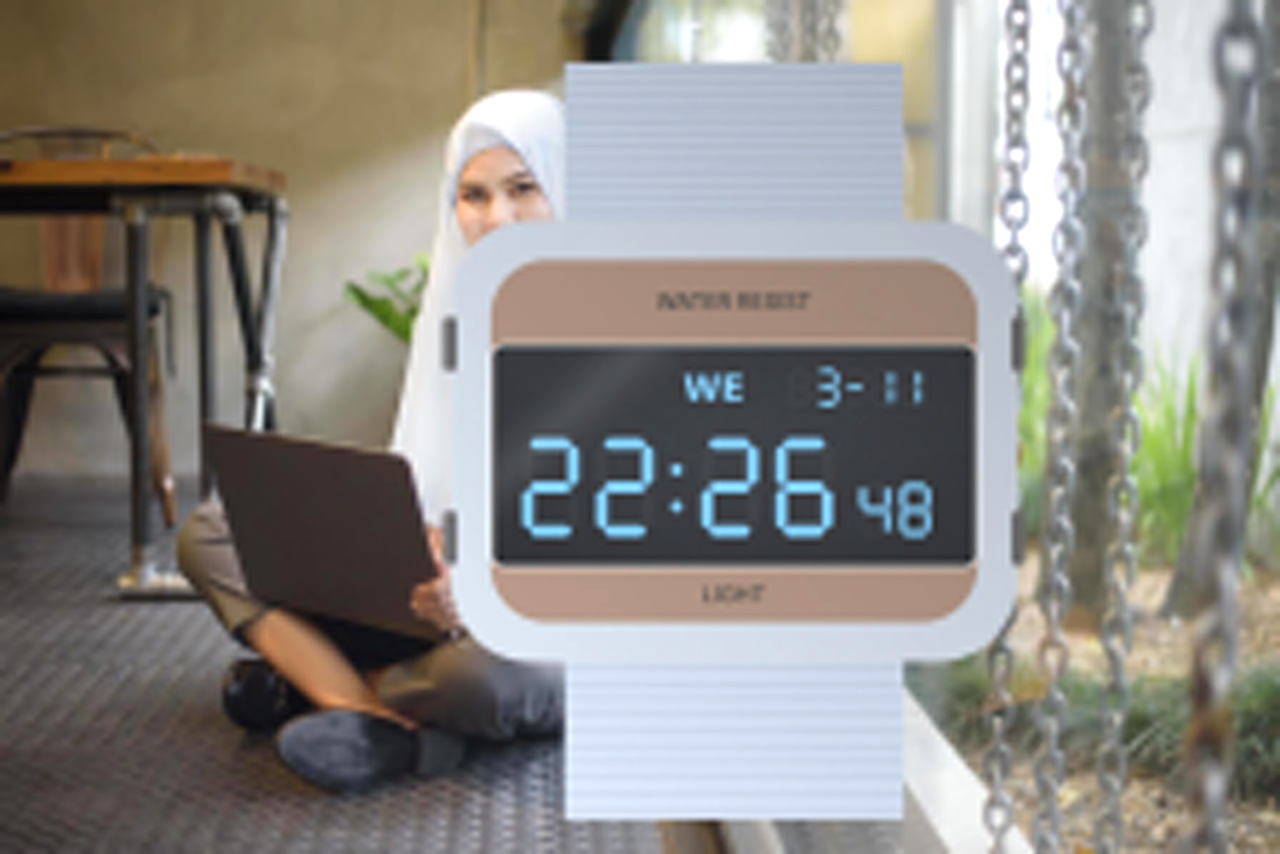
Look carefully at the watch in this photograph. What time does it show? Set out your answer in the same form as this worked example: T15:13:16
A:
T22:26:48
